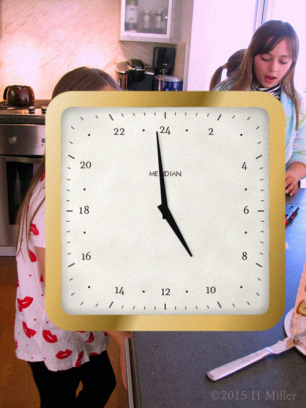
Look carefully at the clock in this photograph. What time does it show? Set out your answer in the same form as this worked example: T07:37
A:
T09:59
